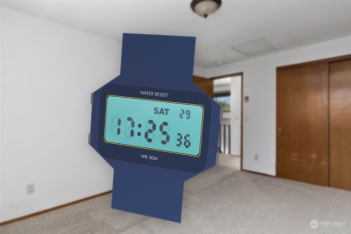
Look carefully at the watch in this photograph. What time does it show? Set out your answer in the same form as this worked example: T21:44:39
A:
T17:25:36
